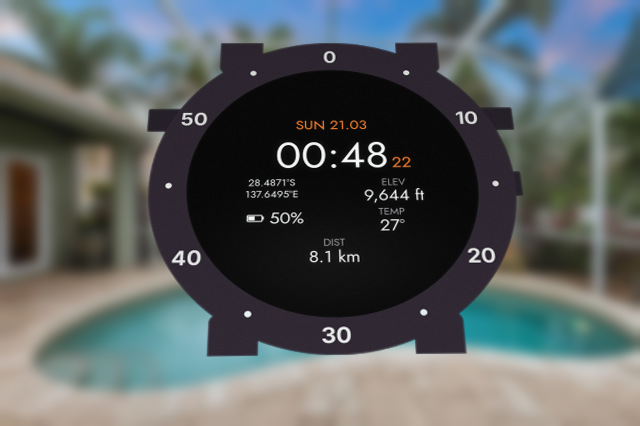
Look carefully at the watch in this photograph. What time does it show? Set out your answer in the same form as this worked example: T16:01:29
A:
T00:48:22
